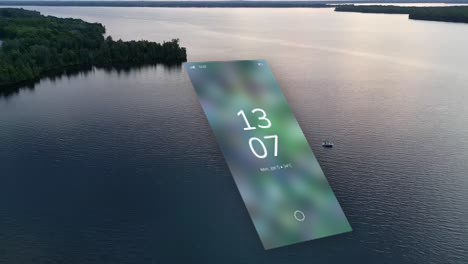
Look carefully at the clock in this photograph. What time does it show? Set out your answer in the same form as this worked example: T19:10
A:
T13:07
